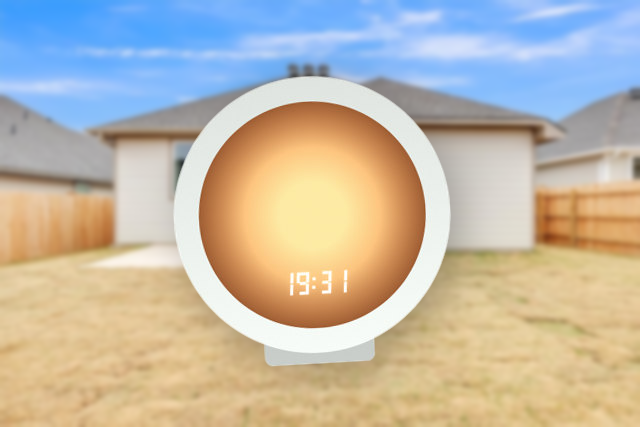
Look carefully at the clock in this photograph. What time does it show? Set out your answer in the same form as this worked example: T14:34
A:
T19:31
